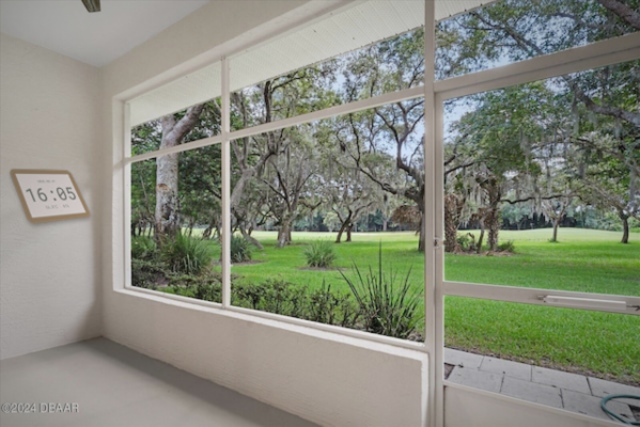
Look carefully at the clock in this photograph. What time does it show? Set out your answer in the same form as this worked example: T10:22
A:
T16:05
